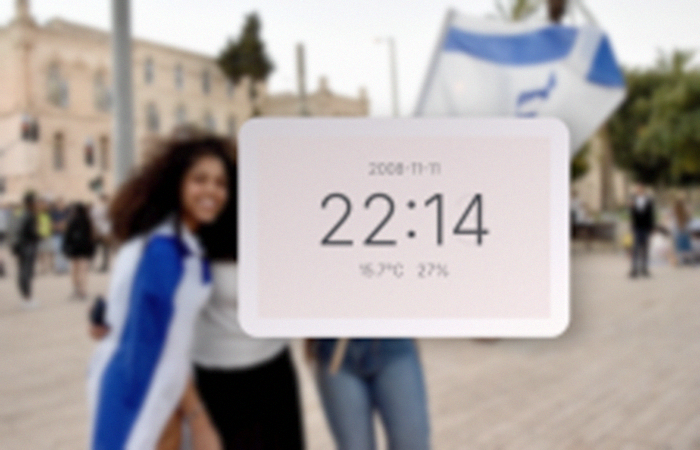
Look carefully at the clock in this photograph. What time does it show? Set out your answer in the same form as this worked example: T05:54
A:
T22:14
